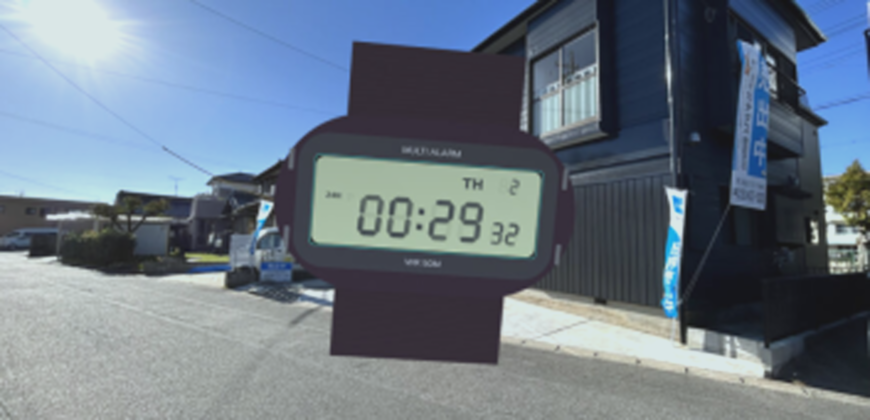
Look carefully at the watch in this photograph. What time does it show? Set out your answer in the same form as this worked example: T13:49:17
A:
T00:29:32
